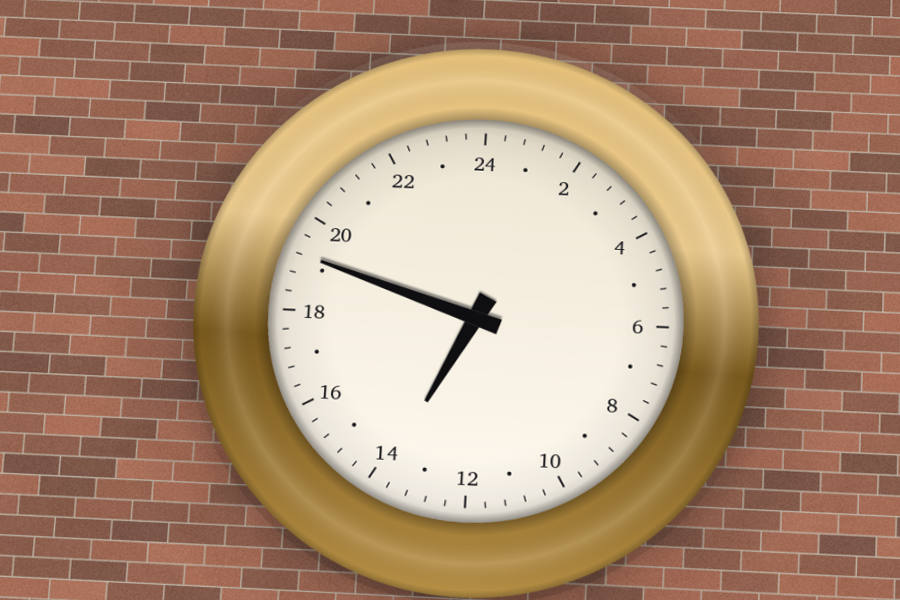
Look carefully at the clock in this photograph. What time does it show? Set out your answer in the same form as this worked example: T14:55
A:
T13:48
